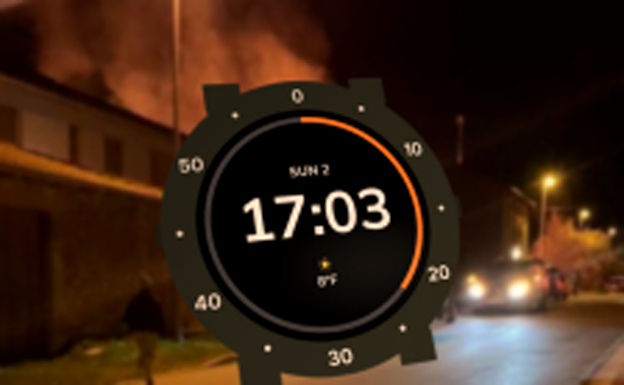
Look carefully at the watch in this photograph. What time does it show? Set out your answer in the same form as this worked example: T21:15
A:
T17:03
